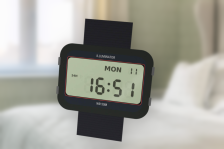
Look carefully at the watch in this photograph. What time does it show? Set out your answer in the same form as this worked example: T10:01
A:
T16:51
